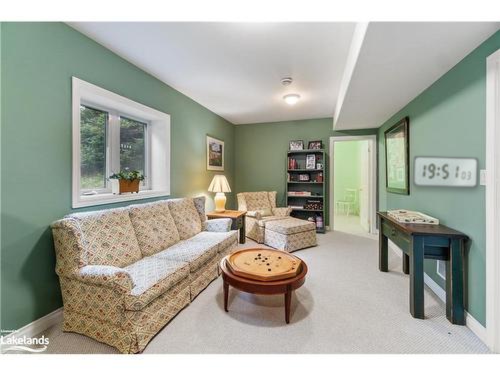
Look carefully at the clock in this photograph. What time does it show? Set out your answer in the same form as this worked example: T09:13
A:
T19:51
